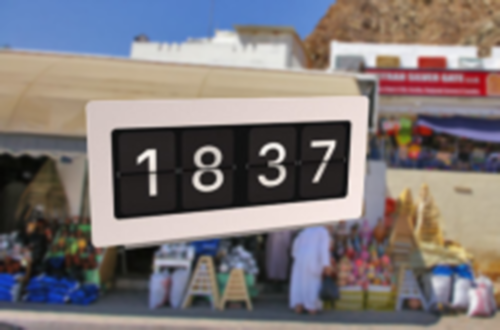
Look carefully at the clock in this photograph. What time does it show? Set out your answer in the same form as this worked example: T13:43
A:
T18:37
